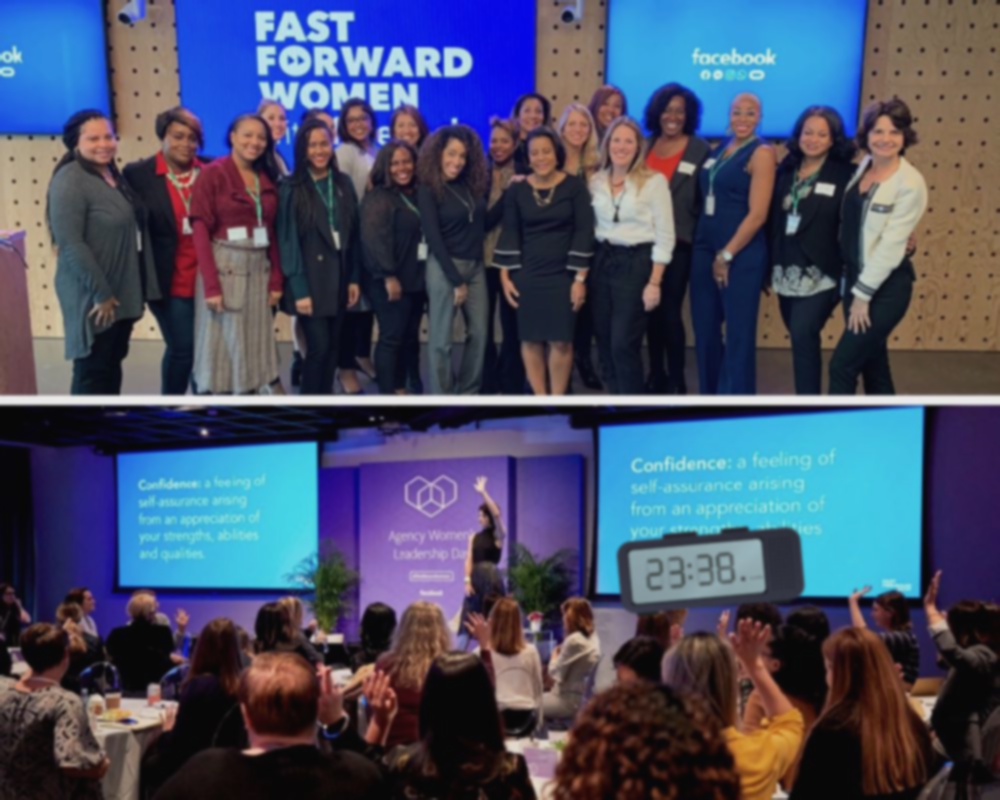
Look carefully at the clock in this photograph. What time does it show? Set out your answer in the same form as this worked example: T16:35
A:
T23:38
